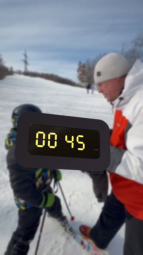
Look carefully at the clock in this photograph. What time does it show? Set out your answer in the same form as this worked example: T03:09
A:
T00:45
